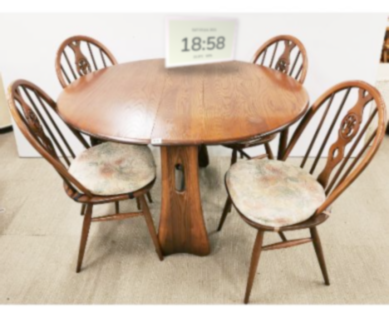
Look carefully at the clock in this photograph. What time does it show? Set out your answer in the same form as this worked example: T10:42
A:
T18:58
